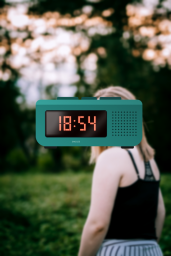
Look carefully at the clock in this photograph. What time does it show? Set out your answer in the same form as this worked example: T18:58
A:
T18:54
